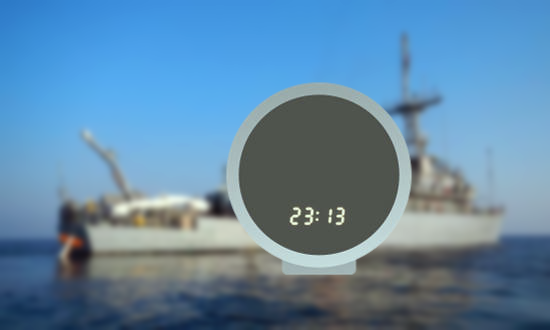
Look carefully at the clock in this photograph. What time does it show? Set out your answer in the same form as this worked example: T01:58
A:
T23:13
